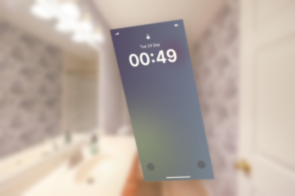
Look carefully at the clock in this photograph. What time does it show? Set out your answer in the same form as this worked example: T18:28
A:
T00:49
